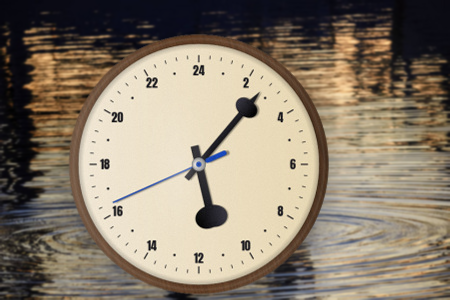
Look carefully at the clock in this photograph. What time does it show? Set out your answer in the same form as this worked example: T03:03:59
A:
T11:06:41
